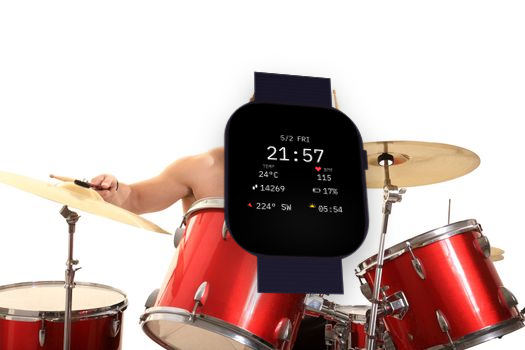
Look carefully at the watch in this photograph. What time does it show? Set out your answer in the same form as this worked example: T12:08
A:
T21:57
